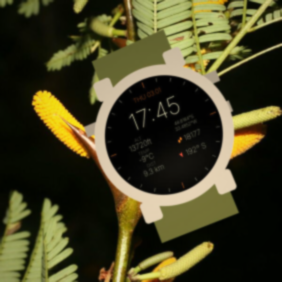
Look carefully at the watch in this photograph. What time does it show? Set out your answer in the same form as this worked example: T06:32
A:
T17:45
